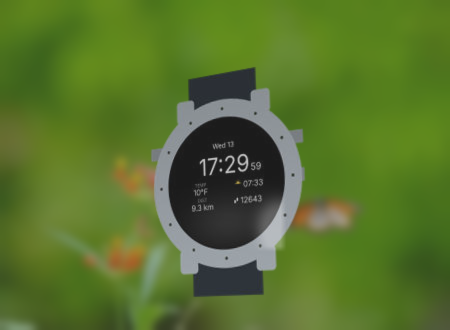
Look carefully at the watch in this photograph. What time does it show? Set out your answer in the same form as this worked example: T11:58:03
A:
T17:29:59
